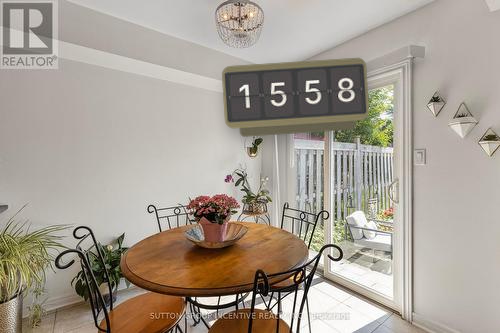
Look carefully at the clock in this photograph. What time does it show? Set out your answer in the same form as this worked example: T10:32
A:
T15:58
